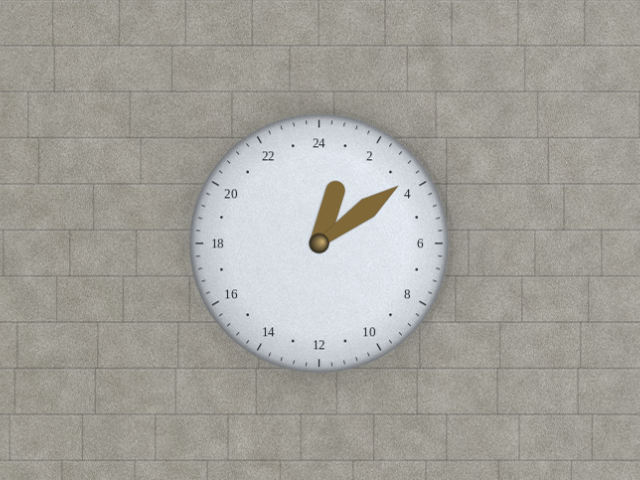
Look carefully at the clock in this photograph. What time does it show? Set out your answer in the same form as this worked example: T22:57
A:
T01:09
